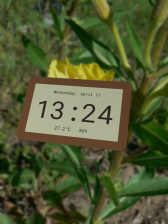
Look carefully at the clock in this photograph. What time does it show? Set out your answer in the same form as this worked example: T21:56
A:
T13:24
